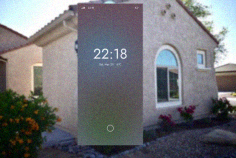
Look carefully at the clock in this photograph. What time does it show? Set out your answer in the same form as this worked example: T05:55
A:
T22:18
